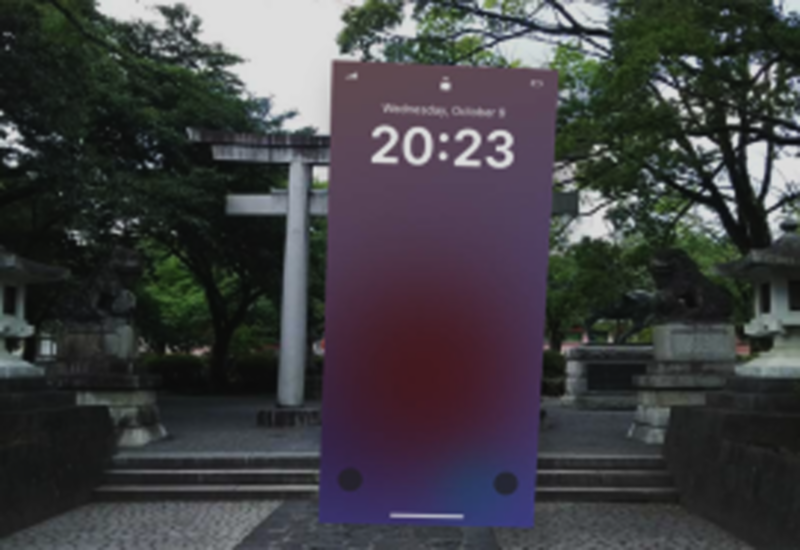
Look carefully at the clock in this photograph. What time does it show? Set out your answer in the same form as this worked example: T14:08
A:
T20:23
